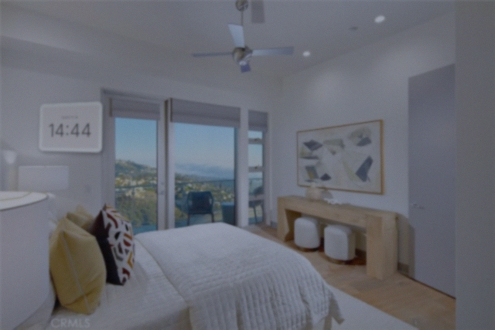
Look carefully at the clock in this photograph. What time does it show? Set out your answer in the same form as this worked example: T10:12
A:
T14:44
